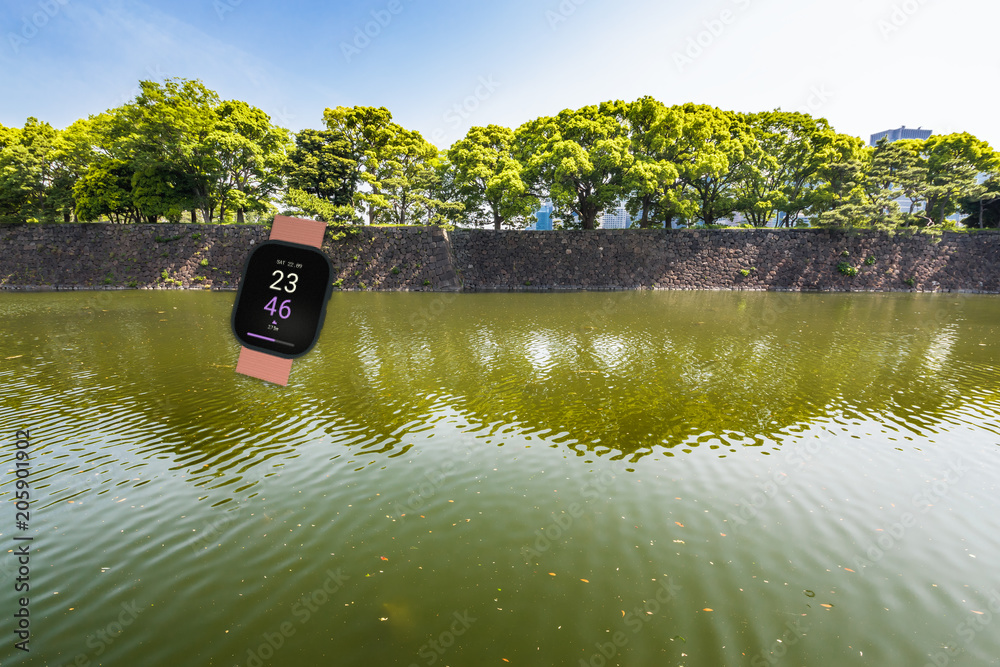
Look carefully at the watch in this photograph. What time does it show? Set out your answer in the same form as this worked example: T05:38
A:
T23:46
